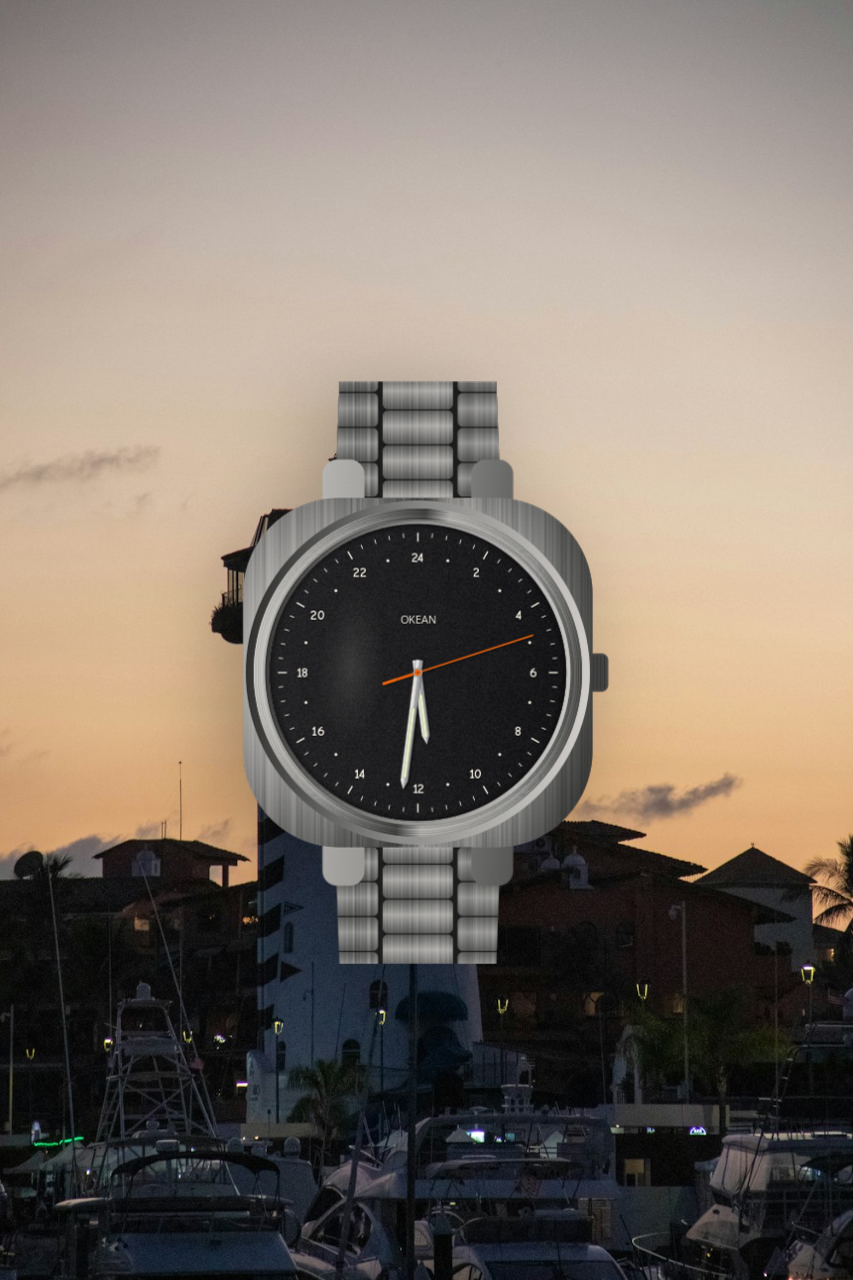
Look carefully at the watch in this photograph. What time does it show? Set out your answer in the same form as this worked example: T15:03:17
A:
T11:31:12
